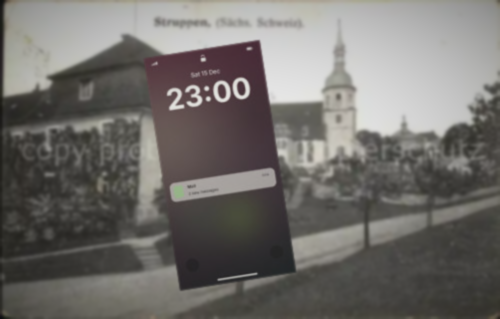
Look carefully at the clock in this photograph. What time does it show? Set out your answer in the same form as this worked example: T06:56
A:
T23:00
